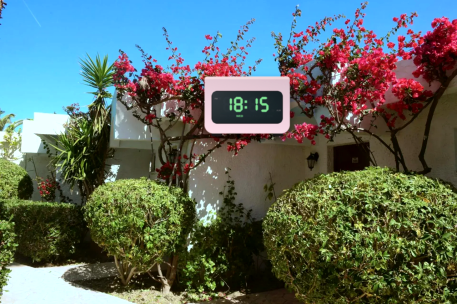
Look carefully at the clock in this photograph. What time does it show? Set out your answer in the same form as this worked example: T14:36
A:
T18:15
